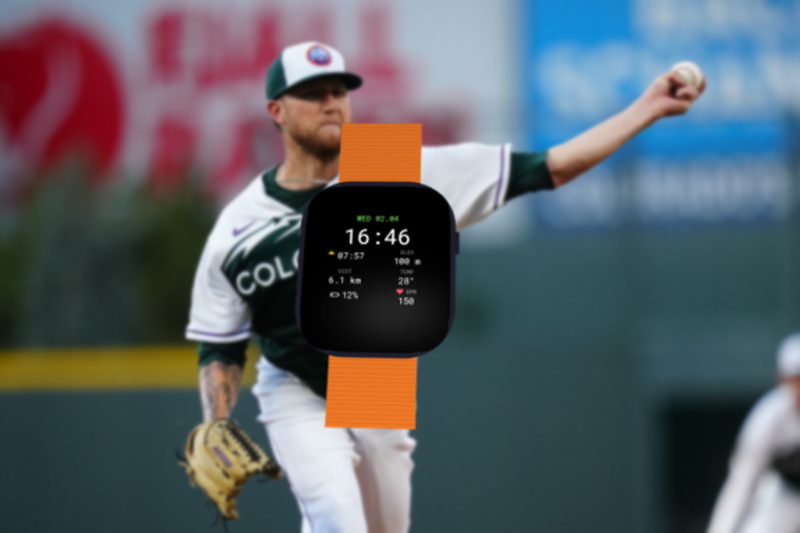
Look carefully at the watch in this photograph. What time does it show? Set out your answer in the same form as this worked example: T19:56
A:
T16:46
